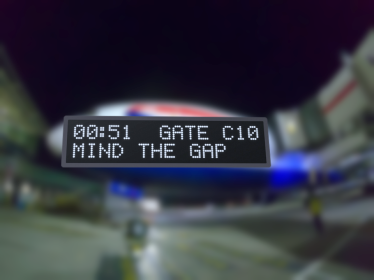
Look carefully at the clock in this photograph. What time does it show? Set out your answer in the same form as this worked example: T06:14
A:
T00:51
